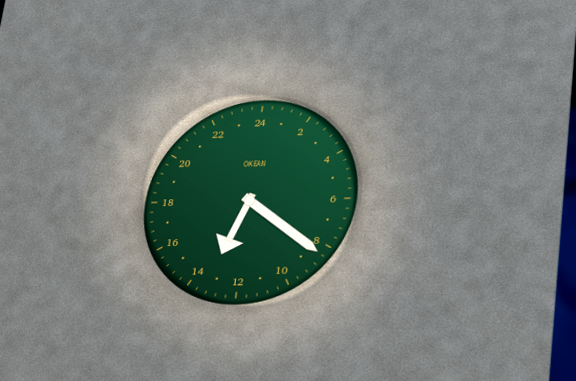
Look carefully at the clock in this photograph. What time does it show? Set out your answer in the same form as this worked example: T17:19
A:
T13:21
